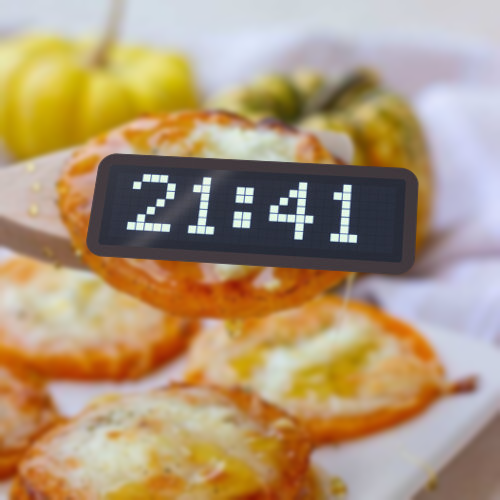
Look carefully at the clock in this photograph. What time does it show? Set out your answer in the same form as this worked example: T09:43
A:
T21:41
